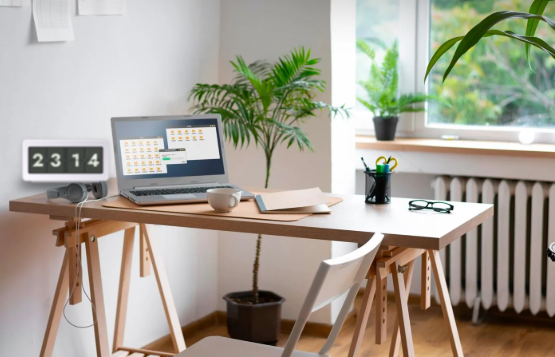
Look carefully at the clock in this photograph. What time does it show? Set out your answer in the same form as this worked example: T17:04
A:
T23:14
